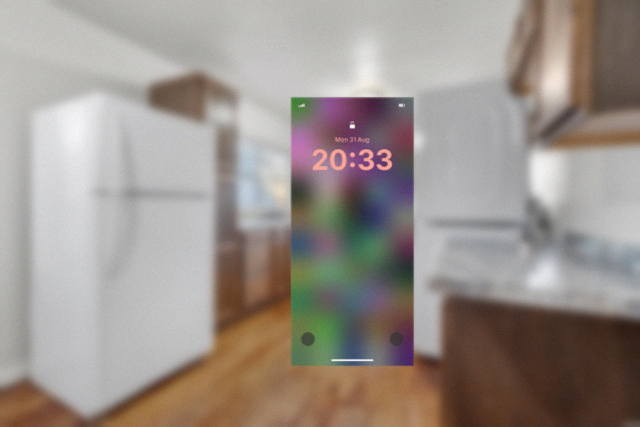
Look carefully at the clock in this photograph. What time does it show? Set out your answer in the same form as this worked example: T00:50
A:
T20:33
